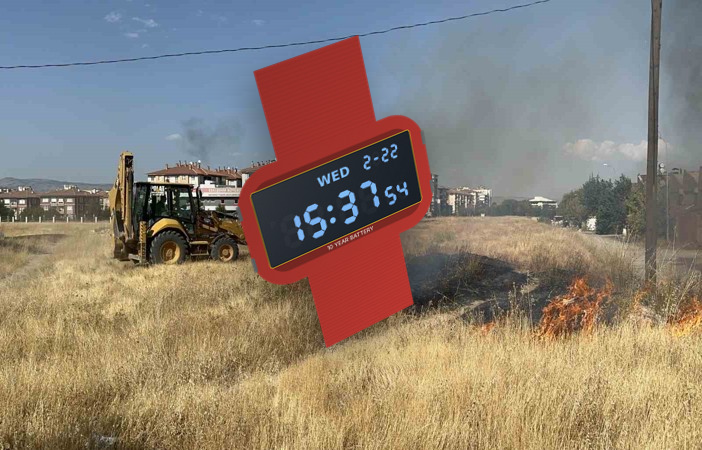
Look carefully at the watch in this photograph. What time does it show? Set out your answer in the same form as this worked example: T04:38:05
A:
T15:37:54
